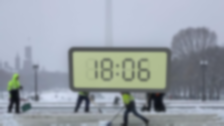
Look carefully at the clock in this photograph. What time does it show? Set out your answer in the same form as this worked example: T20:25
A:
T18:06
